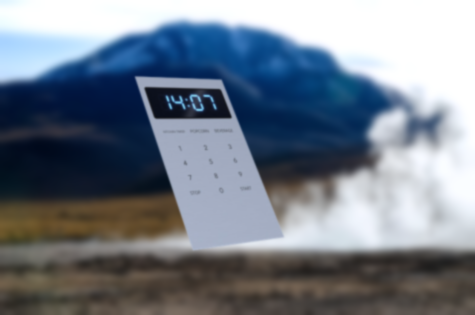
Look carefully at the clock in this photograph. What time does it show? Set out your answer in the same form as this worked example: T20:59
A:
T14:07
